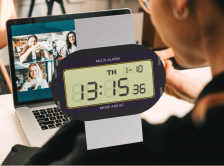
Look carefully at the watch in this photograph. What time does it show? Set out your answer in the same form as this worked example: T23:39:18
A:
T13:15:36
